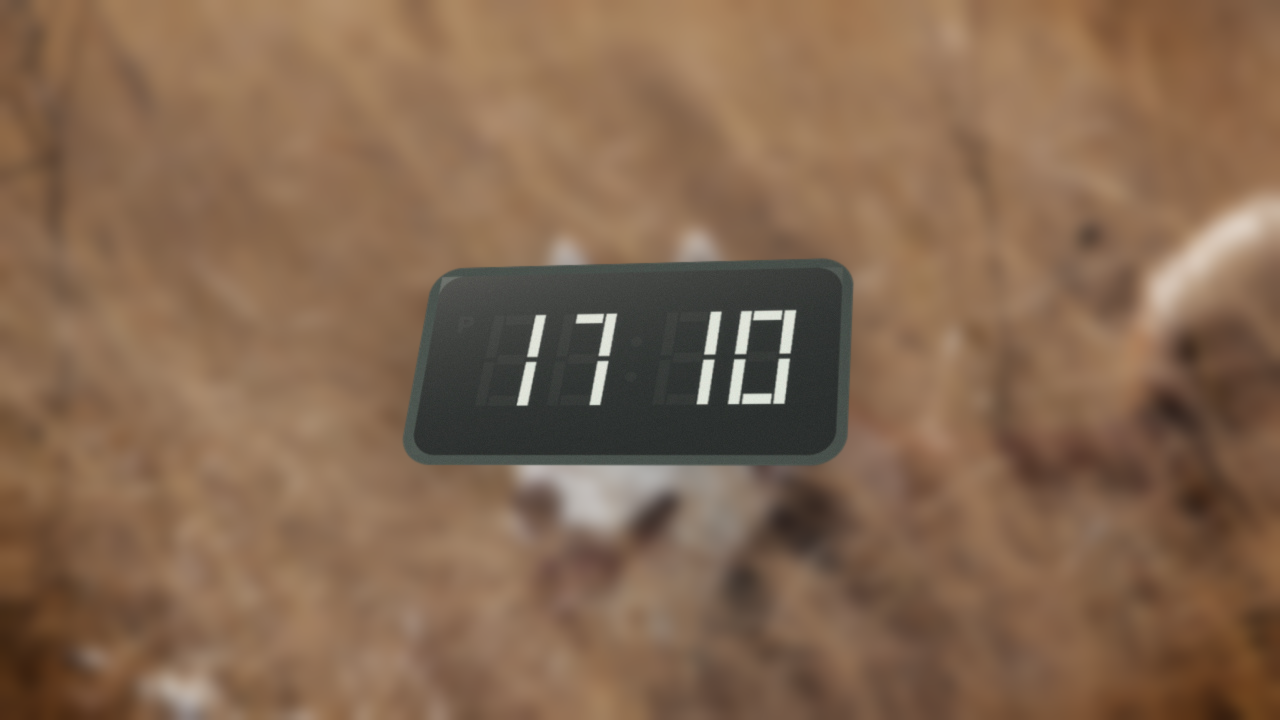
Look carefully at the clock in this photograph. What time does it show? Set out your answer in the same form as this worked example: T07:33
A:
T17:10
